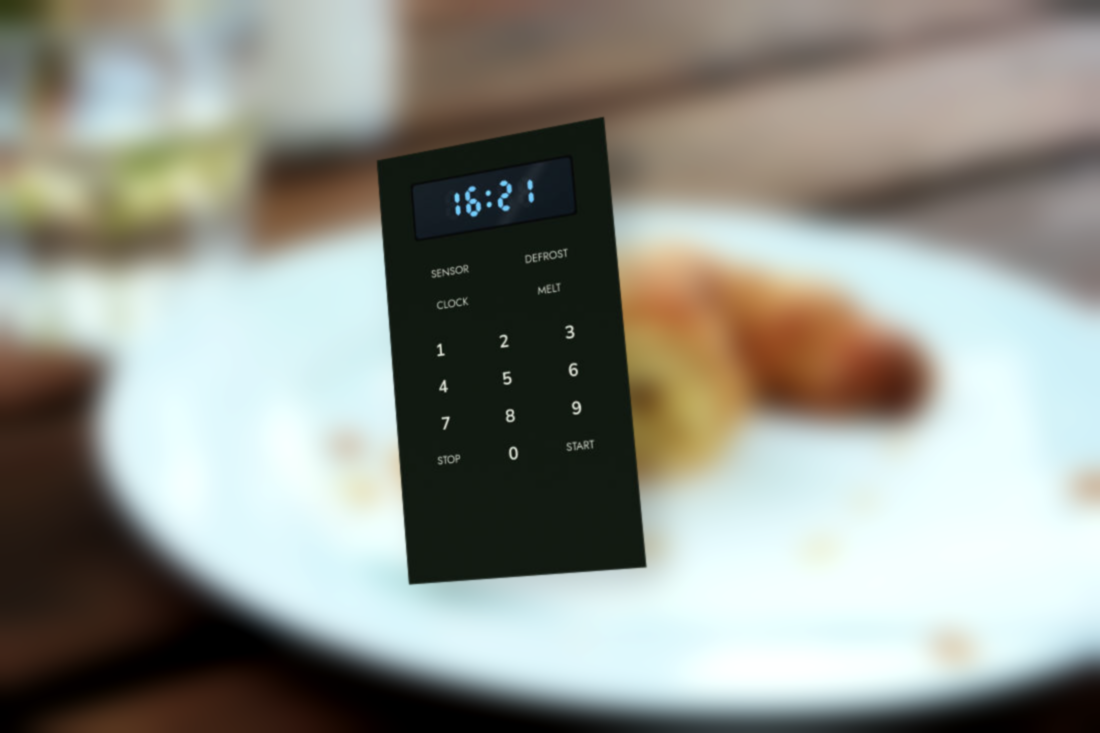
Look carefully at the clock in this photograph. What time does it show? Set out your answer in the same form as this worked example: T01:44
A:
T16:21
